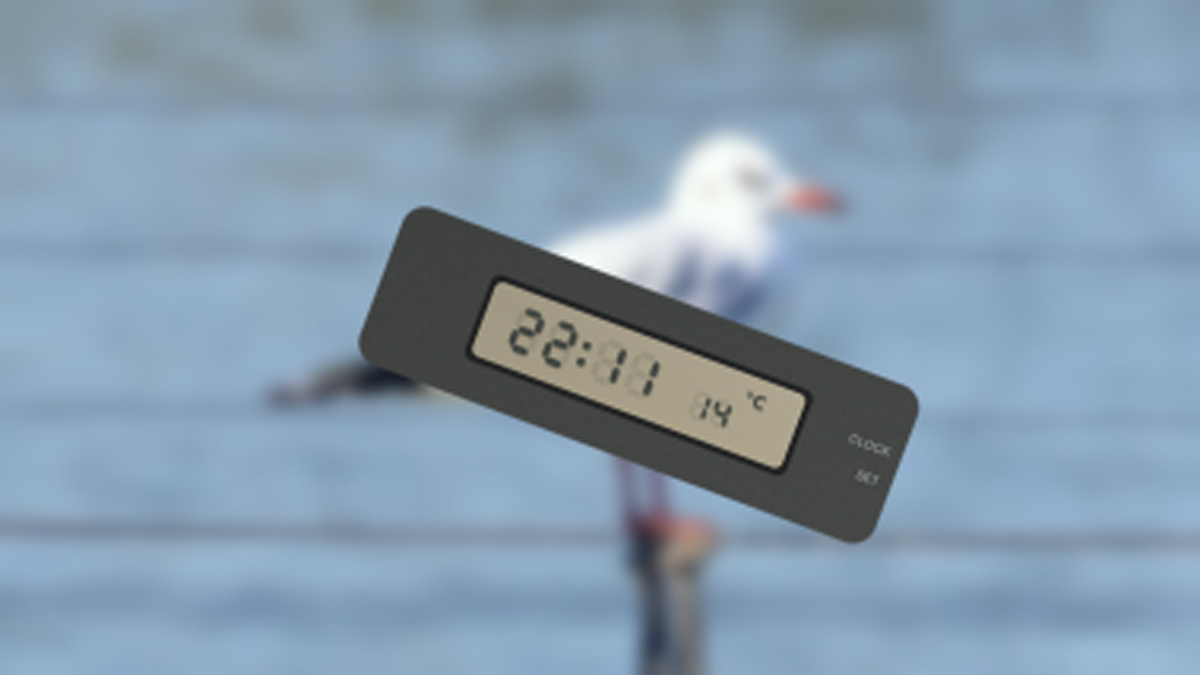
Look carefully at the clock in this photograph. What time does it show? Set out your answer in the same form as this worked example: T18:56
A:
T22:11
